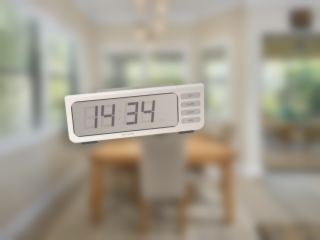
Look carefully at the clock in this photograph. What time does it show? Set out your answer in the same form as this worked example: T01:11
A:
T14:34
